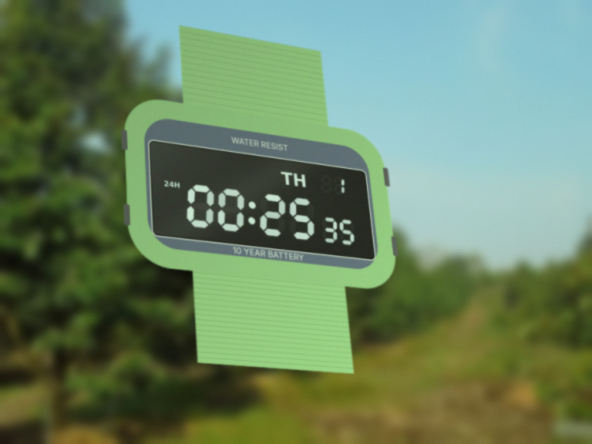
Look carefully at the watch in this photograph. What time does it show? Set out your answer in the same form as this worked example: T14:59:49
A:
T00:25:35
